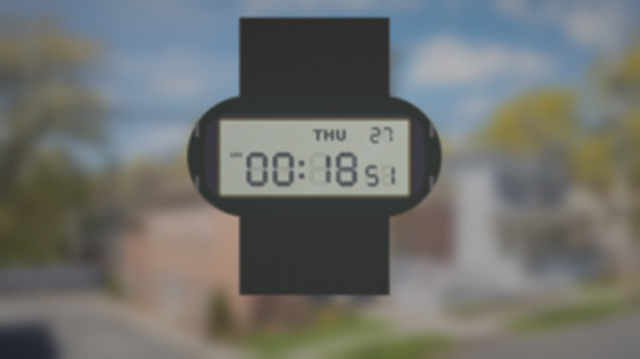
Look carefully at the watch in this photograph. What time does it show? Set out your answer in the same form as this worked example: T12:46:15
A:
T00:18:51
